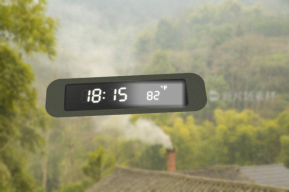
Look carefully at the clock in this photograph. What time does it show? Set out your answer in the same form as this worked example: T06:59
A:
T18:15
